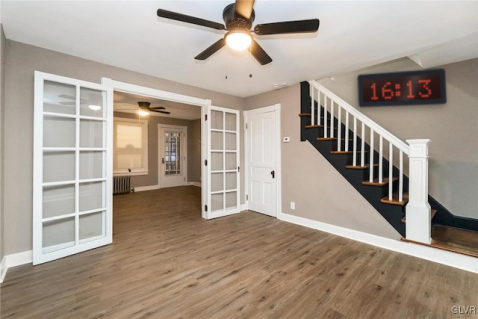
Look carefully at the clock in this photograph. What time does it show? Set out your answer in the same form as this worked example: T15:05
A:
T16:13
